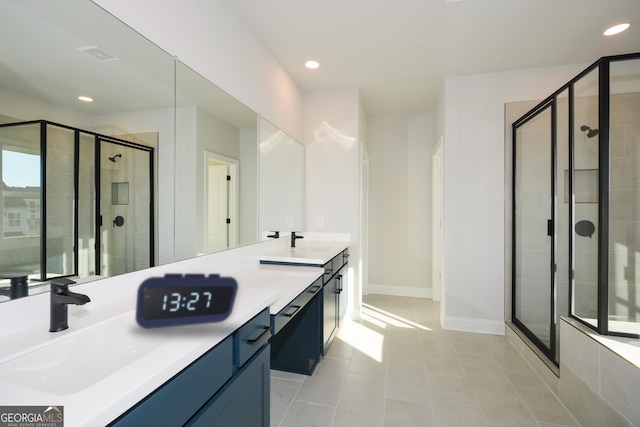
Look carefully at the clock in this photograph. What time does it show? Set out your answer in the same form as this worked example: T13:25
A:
T13:27
